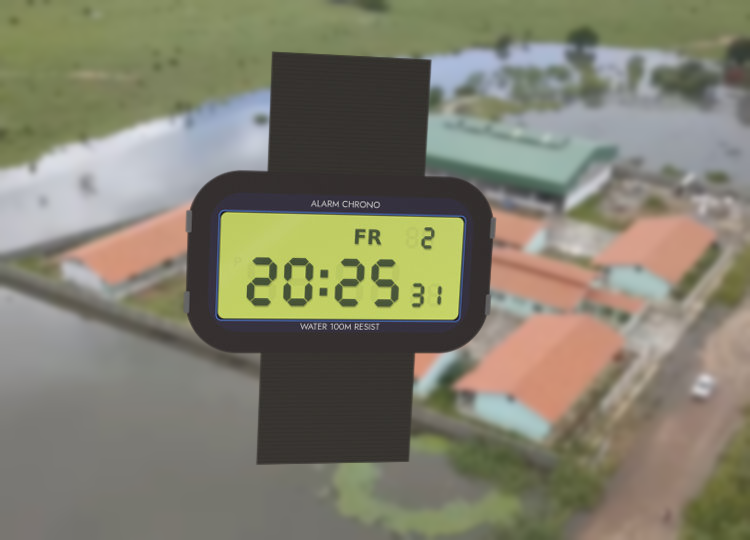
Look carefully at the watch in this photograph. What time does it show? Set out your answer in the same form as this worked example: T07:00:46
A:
T20:25:31
